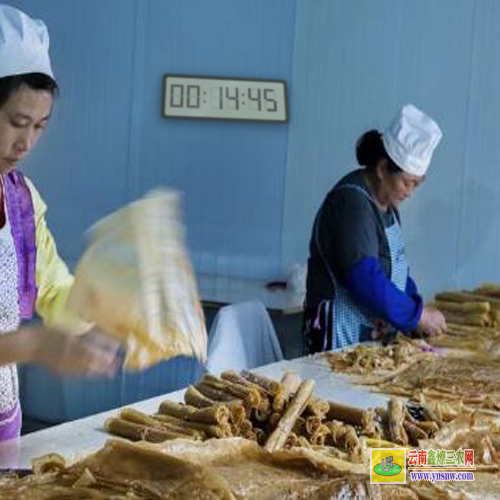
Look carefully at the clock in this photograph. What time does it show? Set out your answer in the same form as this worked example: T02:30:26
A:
T00:14:45
